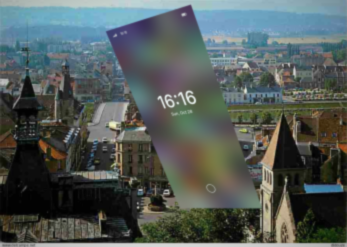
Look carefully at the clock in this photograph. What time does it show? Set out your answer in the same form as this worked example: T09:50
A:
T16:16
